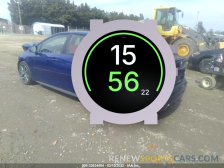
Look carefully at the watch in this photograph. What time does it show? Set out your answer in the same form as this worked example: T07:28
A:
T15:56
